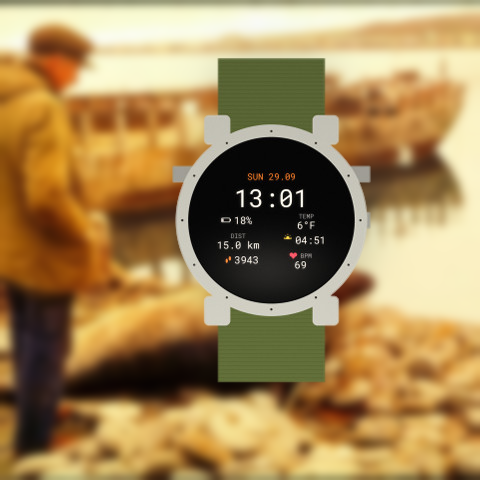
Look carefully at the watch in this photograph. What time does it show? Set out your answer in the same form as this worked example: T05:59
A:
T13:01
